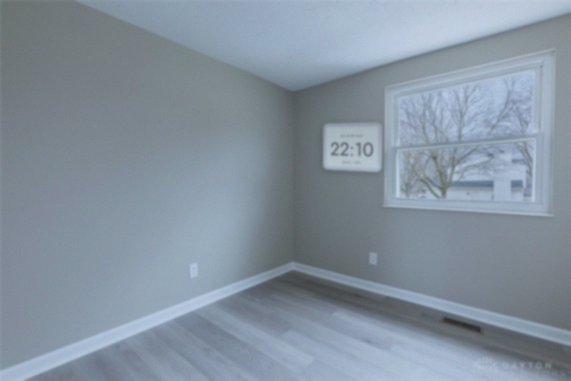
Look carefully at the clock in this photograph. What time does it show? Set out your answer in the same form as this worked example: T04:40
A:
T22:10
